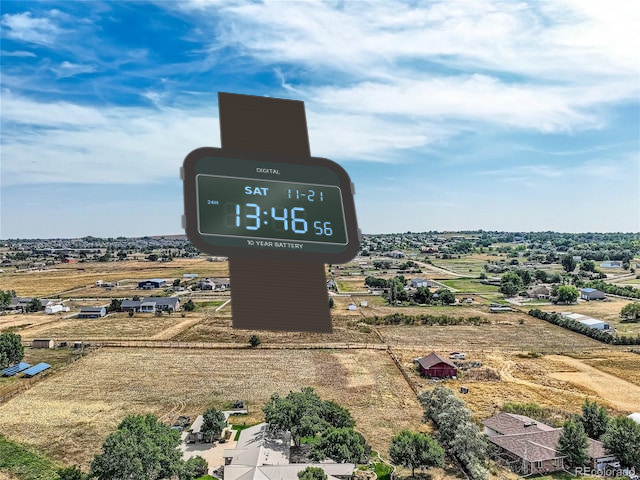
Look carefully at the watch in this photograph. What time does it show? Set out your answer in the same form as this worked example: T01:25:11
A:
T13:46:56
